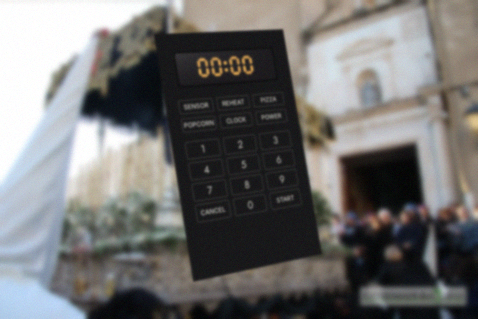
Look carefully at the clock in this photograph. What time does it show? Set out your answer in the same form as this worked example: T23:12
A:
T00:00
